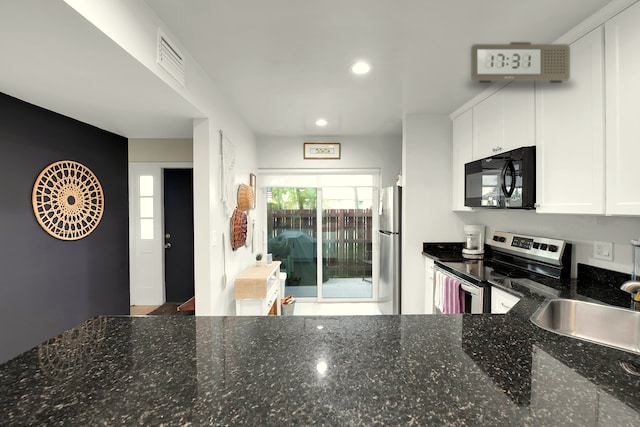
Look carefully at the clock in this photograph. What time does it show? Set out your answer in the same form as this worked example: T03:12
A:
T17:31
